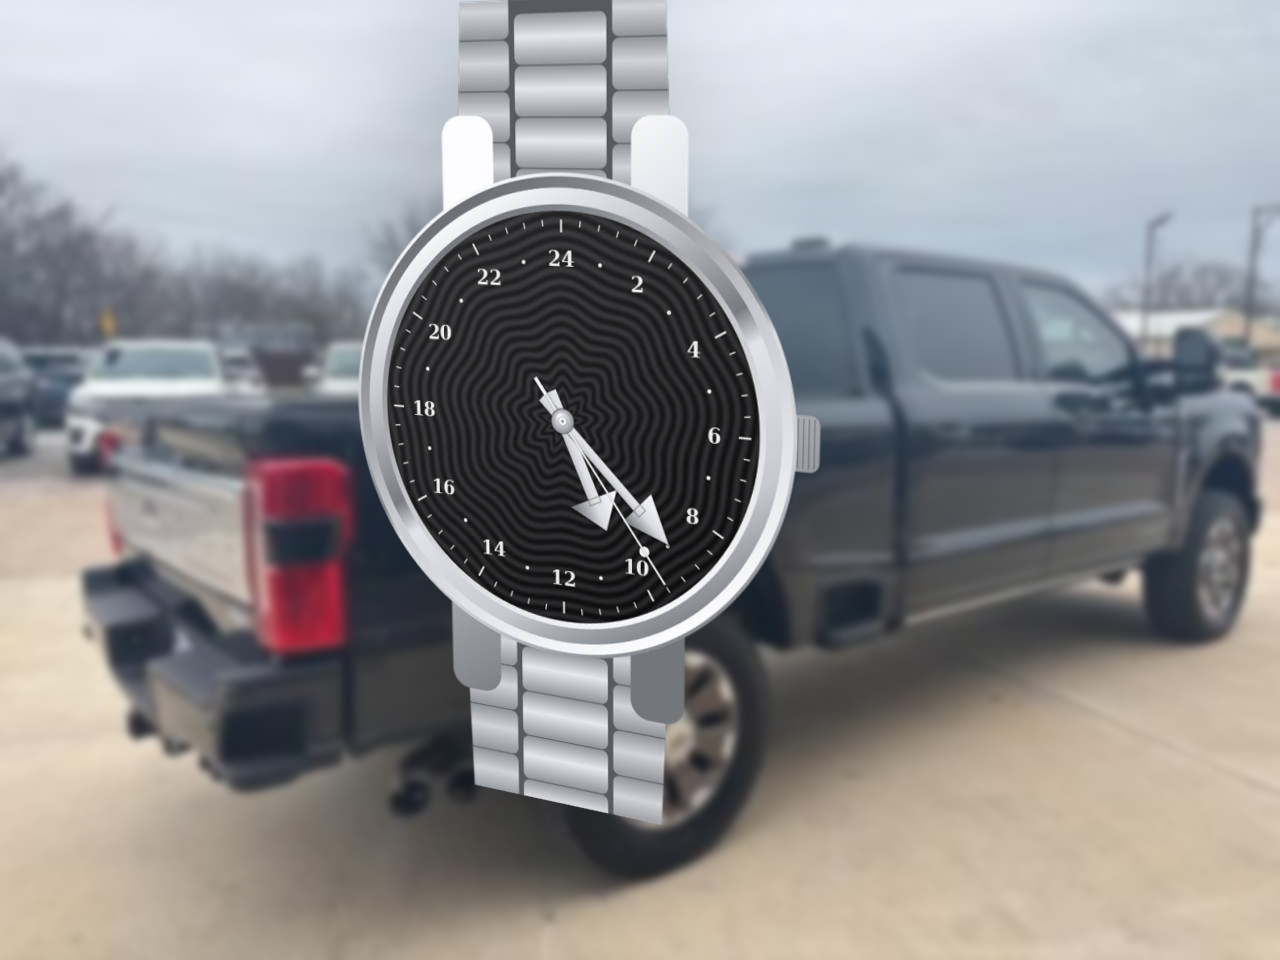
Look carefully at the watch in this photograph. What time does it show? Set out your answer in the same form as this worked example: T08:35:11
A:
T10:22:24
